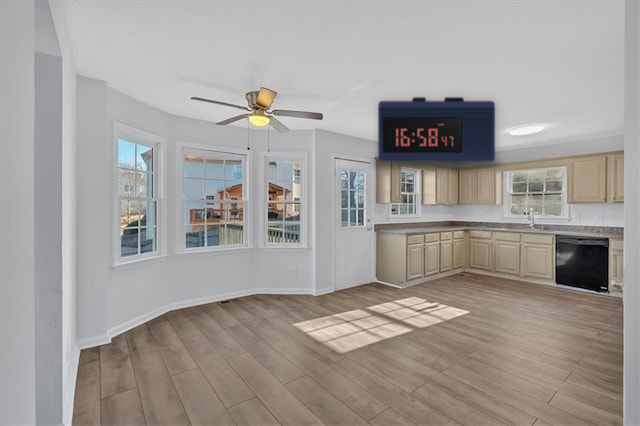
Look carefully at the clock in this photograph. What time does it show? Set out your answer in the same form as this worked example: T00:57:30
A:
T16:58:47
